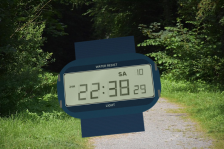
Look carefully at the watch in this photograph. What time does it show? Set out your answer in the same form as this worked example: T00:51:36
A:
T22:38:29
